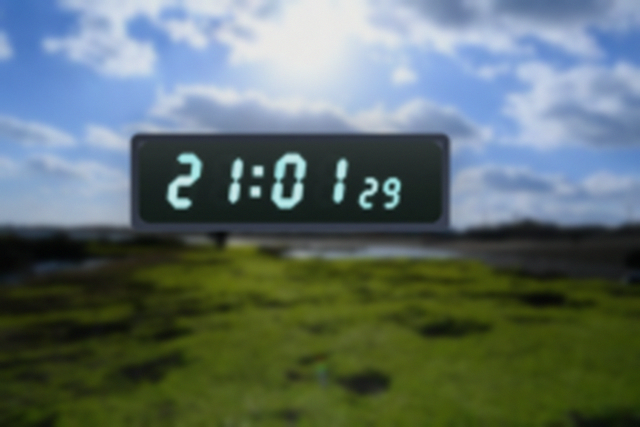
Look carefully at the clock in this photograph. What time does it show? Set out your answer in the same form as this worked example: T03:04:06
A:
T21:01:29
